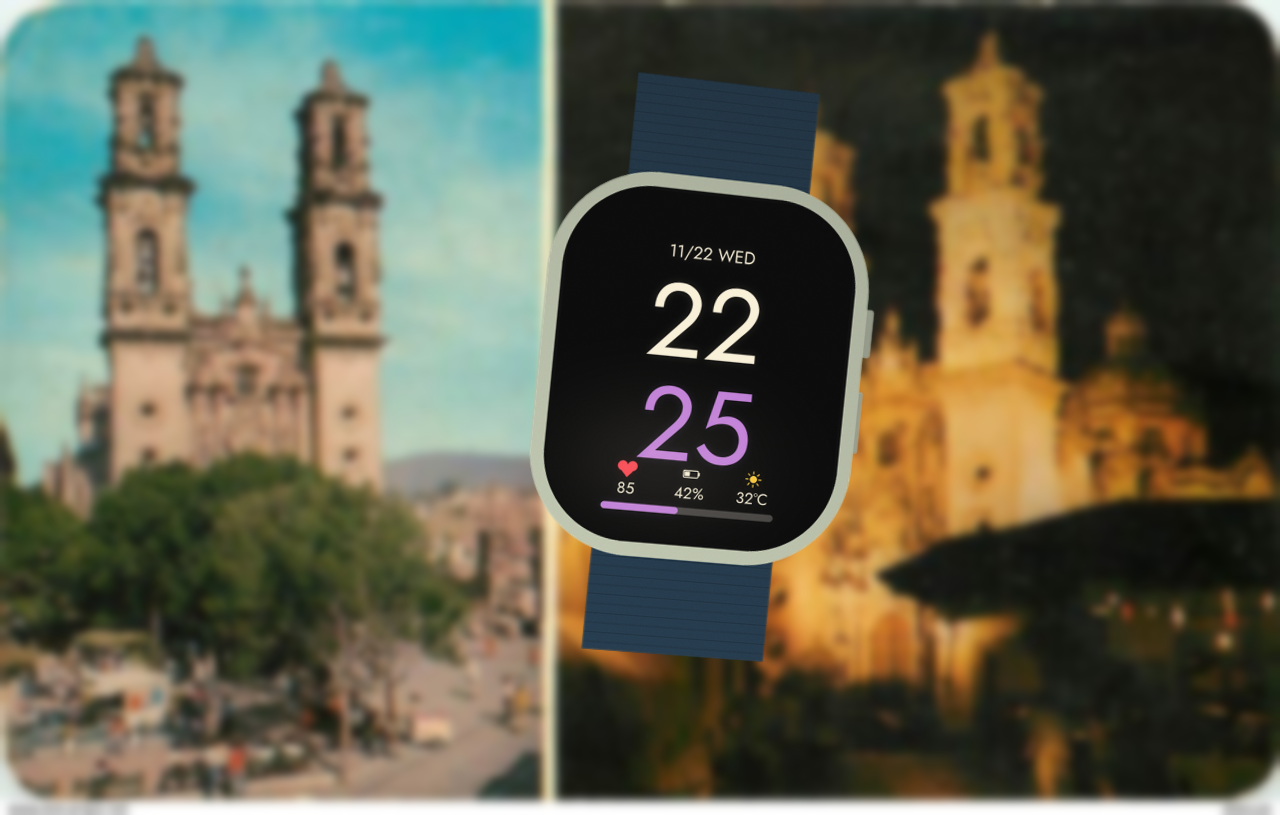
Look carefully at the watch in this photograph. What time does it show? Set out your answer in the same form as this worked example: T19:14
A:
T22:25
